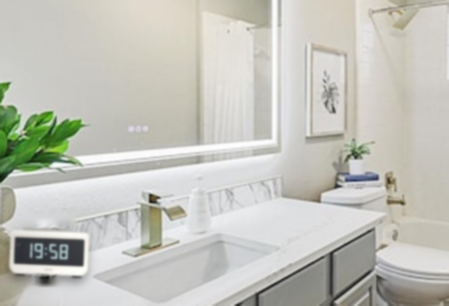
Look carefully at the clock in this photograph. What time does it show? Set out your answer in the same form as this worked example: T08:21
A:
T19:58
